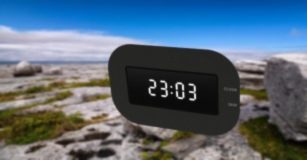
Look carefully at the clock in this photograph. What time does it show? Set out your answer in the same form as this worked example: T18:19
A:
T23:03
